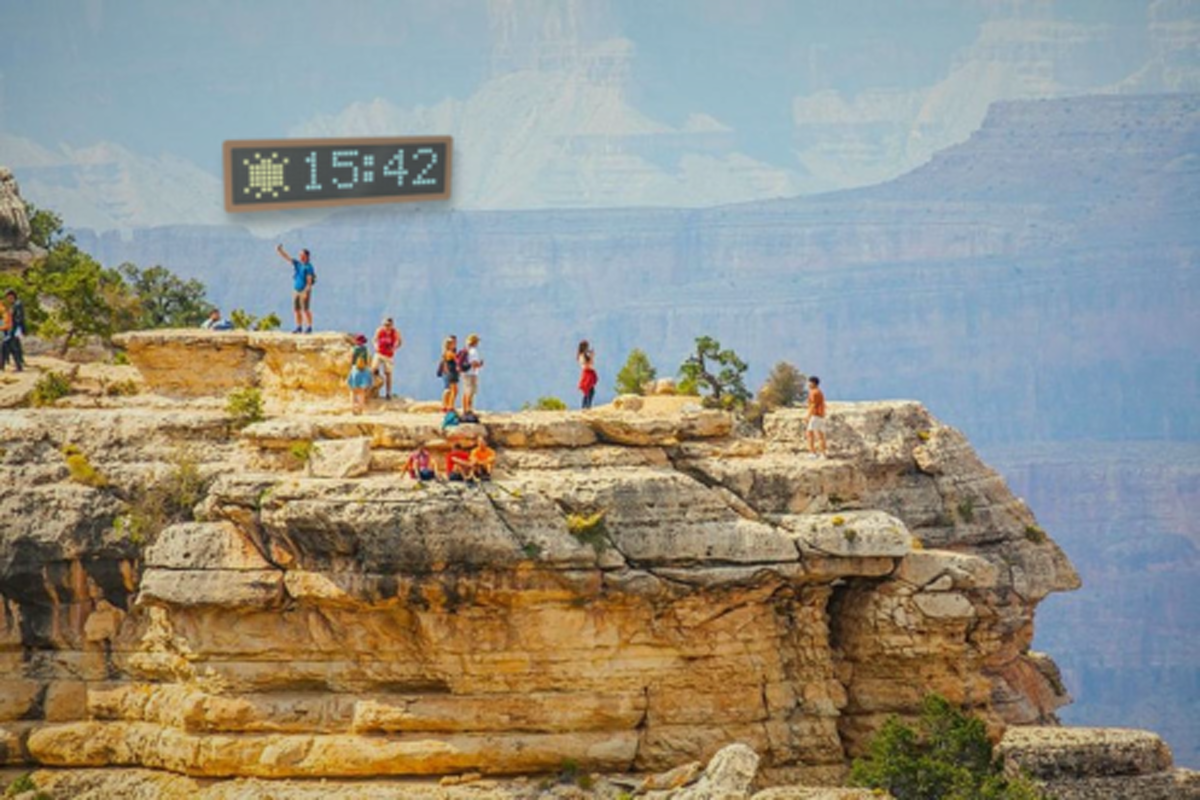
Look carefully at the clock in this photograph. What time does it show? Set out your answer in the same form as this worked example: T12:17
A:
T15:42
